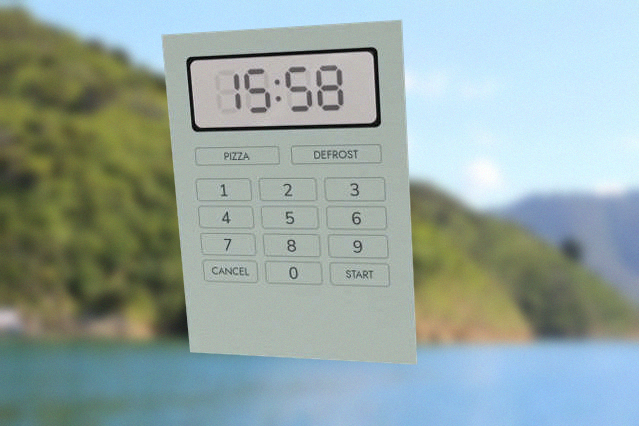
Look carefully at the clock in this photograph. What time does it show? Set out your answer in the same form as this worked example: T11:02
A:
T15:58
